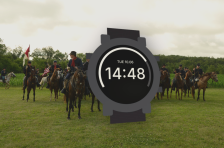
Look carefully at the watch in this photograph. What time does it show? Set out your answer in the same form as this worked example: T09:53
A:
T14:48
